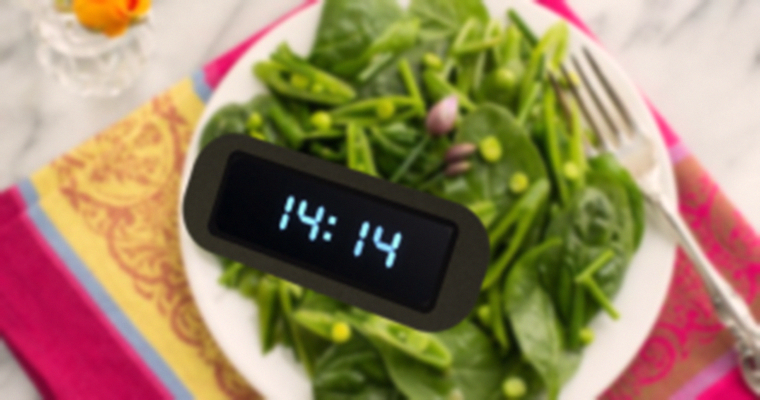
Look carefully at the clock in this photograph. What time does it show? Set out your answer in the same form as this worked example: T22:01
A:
T14:14
